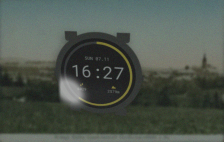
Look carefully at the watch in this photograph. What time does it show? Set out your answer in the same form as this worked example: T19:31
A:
T16:27
